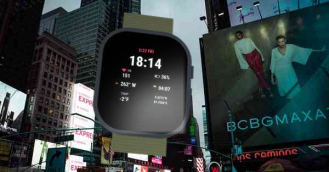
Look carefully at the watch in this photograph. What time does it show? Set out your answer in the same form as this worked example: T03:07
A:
T18:14
